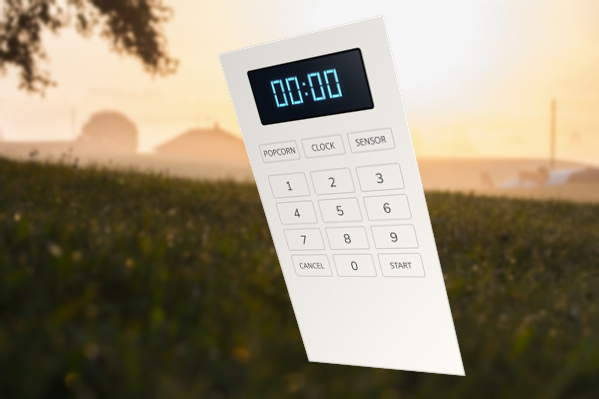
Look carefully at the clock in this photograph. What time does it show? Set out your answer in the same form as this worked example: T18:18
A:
T00:00
